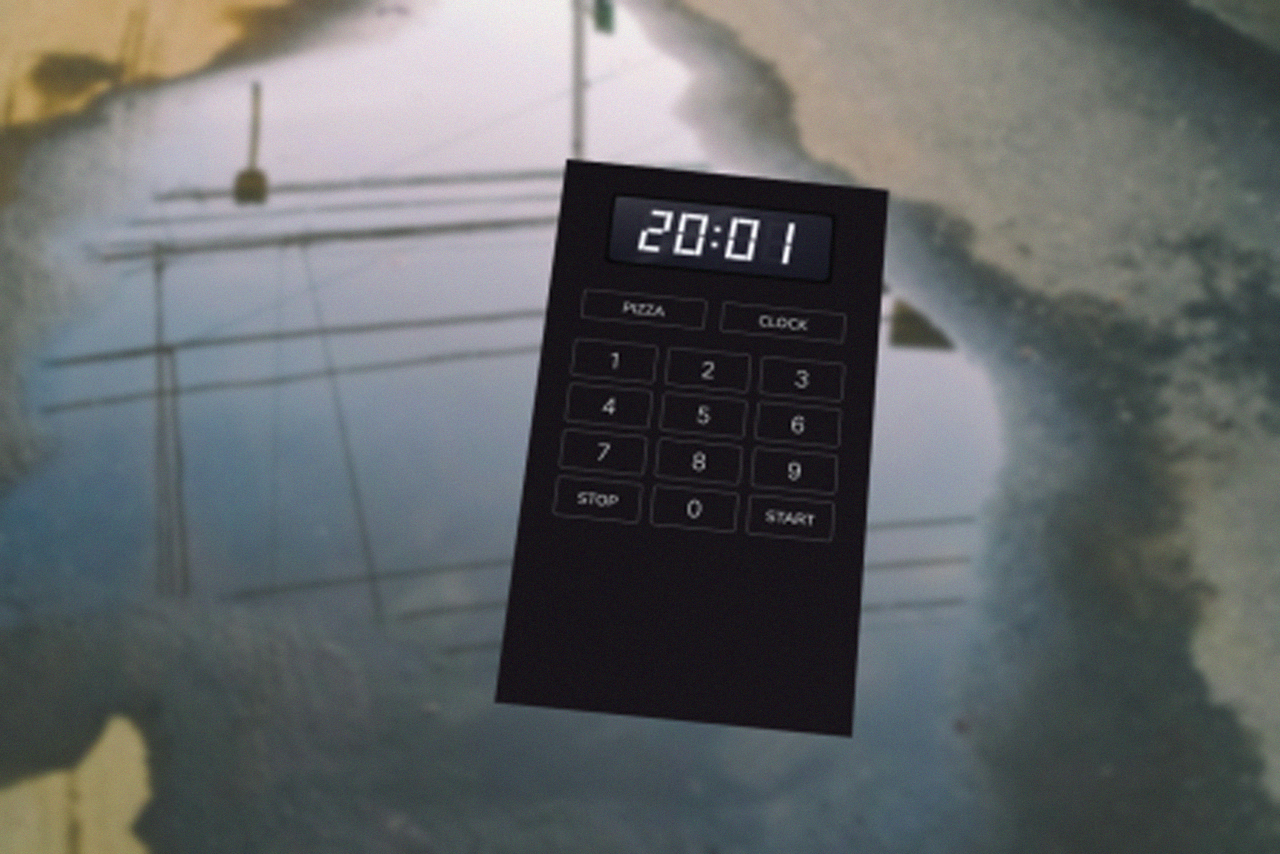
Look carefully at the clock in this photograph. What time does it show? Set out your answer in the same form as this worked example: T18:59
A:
T20:01
